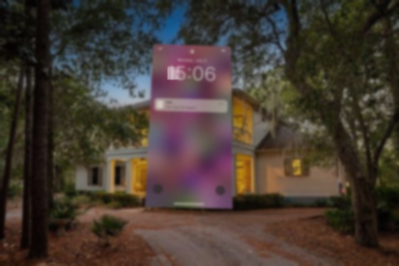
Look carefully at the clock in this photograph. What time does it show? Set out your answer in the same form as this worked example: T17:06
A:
T15:06
